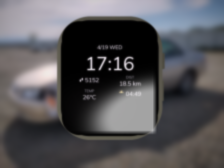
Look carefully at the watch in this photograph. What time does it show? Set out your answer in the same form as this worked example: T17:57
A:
T17:16
